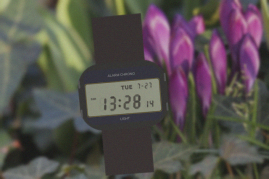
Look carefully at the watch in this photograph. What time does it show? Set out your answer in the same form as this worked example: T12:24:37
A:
T13:28:14
